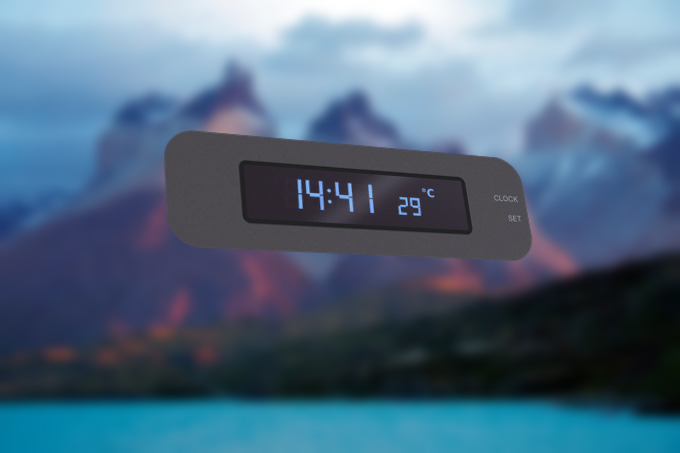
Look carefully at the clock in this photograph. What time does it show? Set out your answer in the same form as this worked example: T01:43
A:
T14:41
